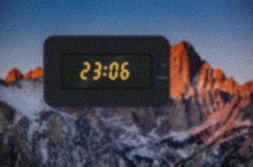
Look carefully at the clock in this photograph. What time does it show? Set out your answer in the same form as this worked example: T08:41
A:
T23:06
